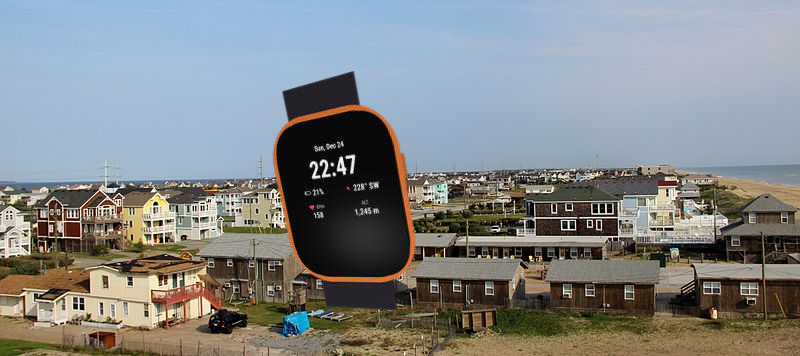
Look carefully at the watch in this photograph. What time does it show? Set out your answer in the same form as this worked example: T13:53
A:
T22:47
